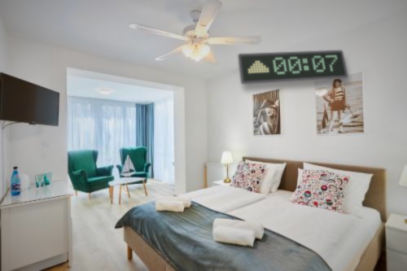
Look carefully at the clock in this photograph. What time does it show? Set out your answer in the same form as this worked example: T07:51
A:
T00:07
